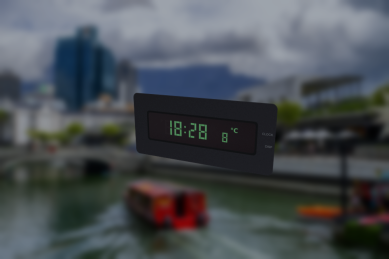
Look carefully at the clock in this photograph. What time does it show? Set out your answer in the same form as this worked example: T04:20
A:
T18:28
